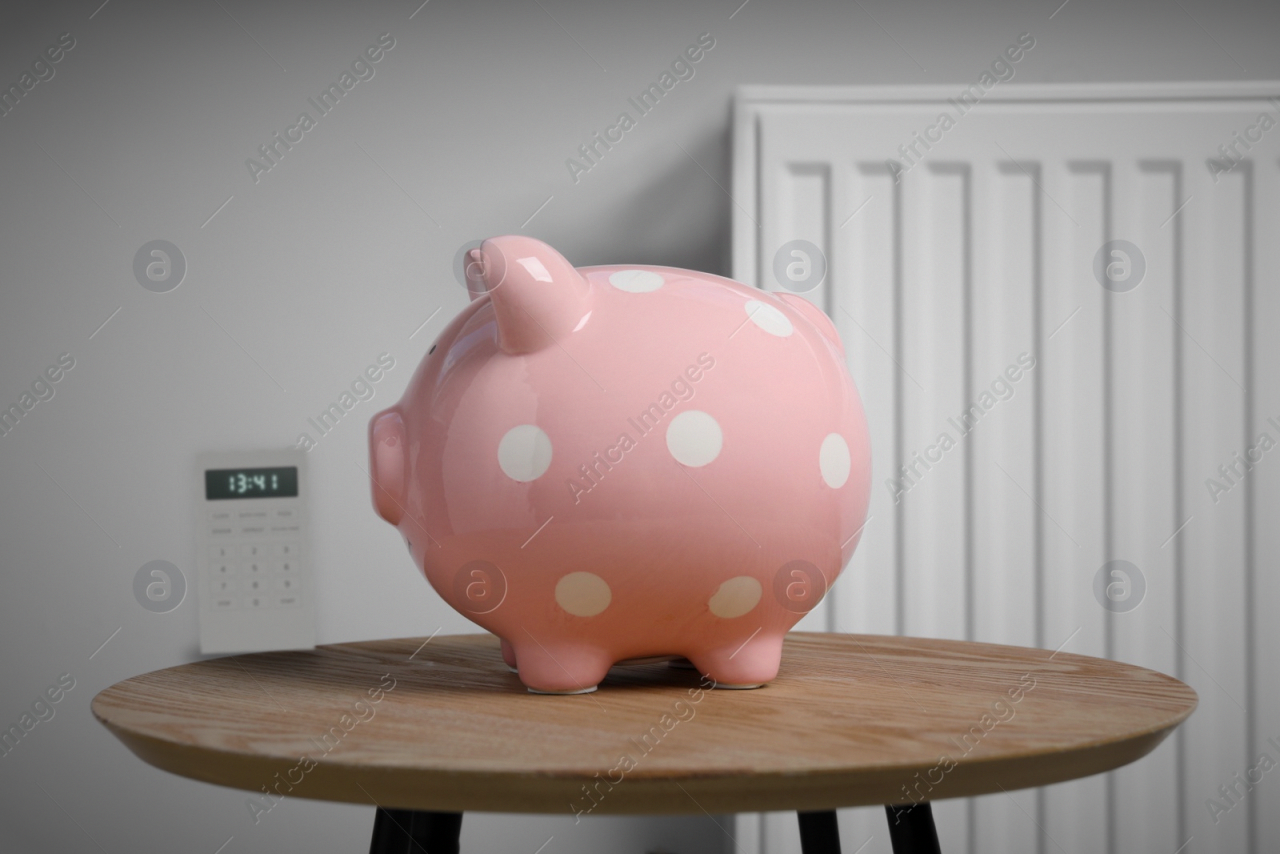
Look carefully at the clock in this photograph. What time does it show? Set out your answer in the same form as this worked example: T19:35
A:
T13:41
